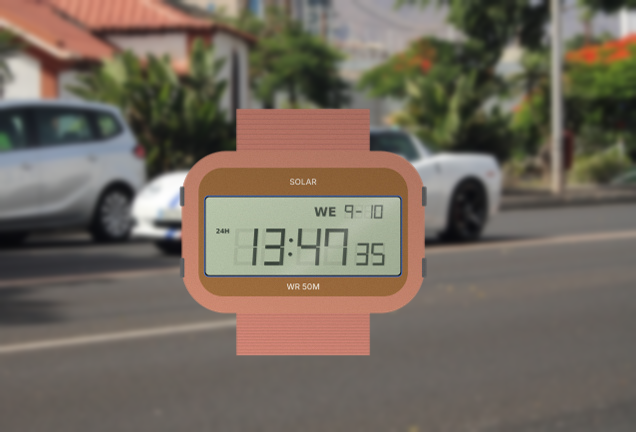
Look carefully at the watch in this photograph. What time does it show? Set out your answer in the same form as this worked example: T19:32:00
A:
T13:47:35
